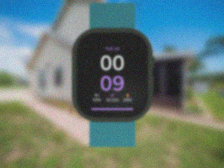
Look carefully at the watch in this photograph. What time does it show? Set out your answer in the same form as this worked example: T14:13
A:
T00:09
